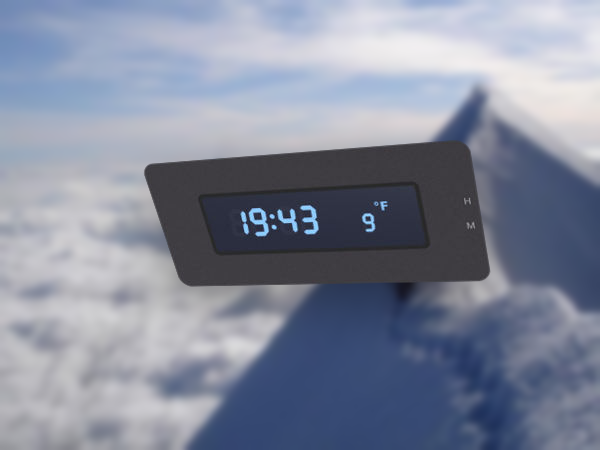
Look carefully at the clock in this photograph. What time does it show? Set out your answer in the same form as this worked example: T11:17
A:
T19:43
